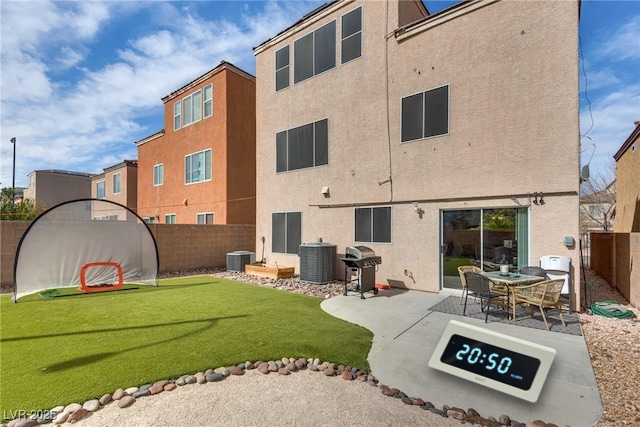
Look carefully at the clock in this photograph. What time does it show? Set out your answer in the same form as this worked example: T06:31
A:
T20:50
